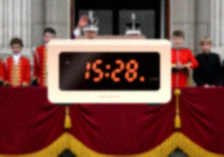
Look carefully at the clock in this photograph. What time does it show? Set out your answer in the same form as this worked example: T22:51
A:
T15:28
